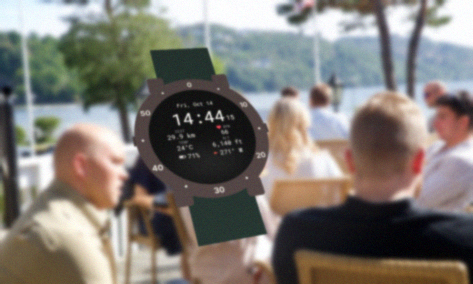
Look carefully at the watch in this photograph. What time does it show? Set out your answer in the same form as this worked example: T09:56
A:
T14:44
